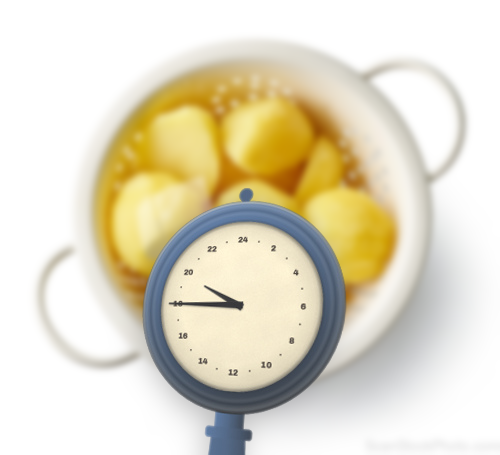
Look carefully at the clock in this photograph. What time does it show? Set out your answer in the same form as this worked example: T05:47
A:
T19:45
